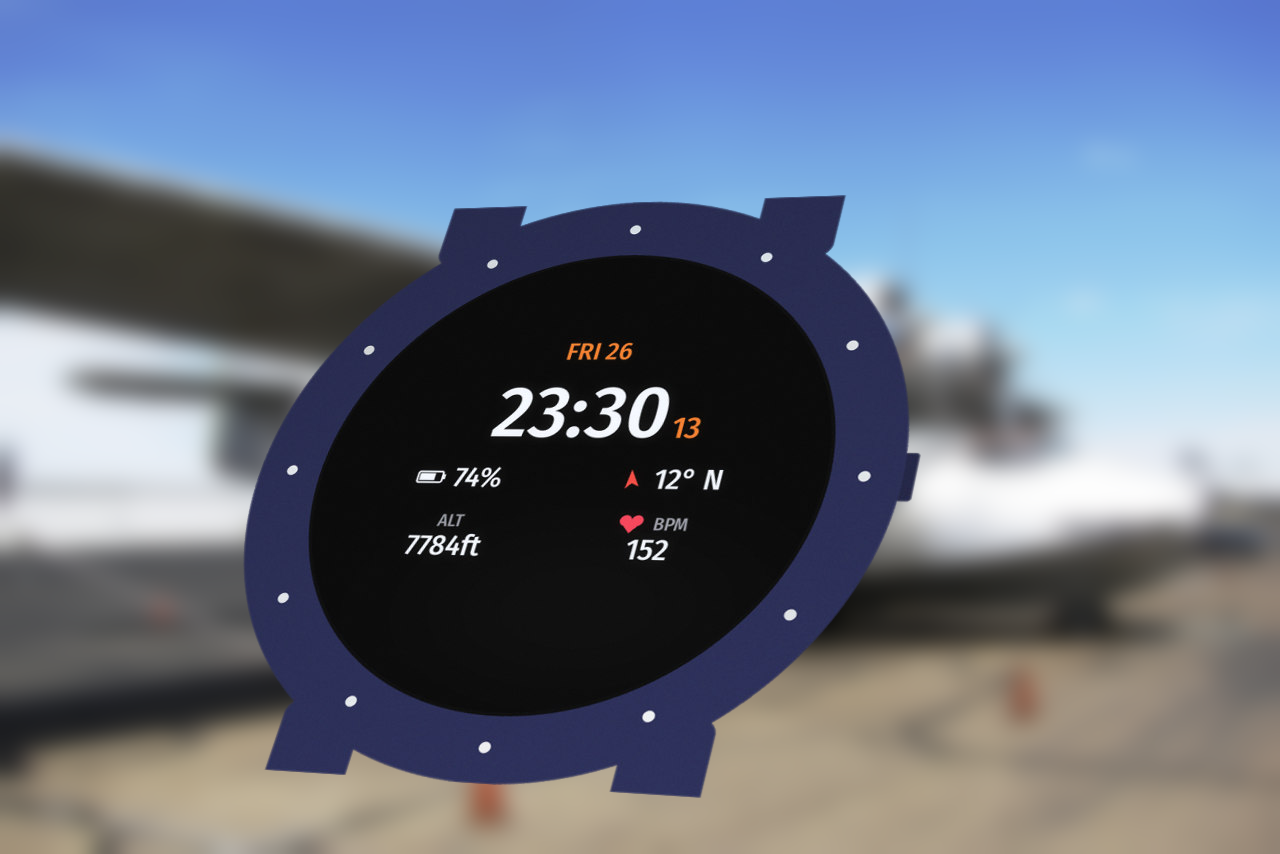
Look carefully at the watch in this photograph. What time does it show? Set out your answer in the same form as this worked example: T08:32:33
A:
T23:30:13
